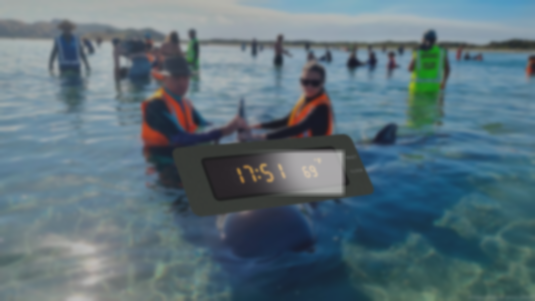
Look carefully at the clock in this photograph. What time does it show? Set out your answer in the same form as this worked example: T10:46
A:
T17:51
